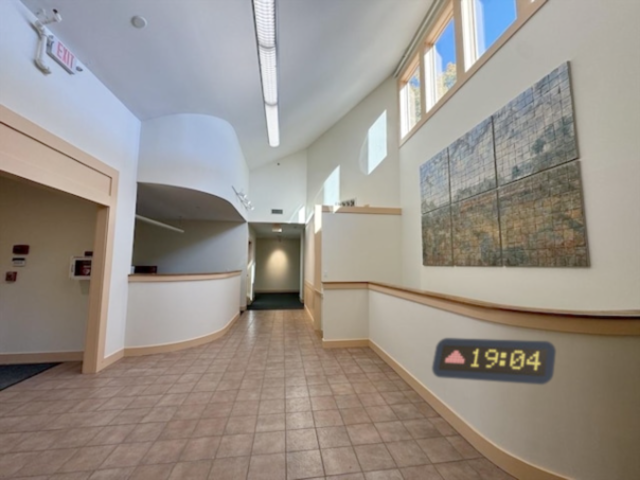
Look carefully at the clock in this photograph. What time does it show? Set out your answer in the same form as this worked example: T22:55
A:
T19:04
